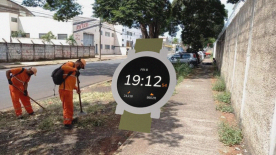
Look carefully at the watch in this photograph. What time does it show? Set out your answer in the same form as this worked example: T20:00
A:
T19:12
